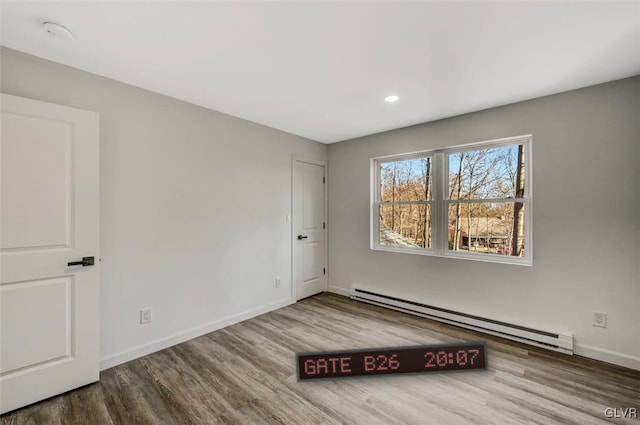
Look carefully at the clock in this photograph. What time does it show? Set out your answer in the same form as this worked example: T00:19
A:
T20:07
